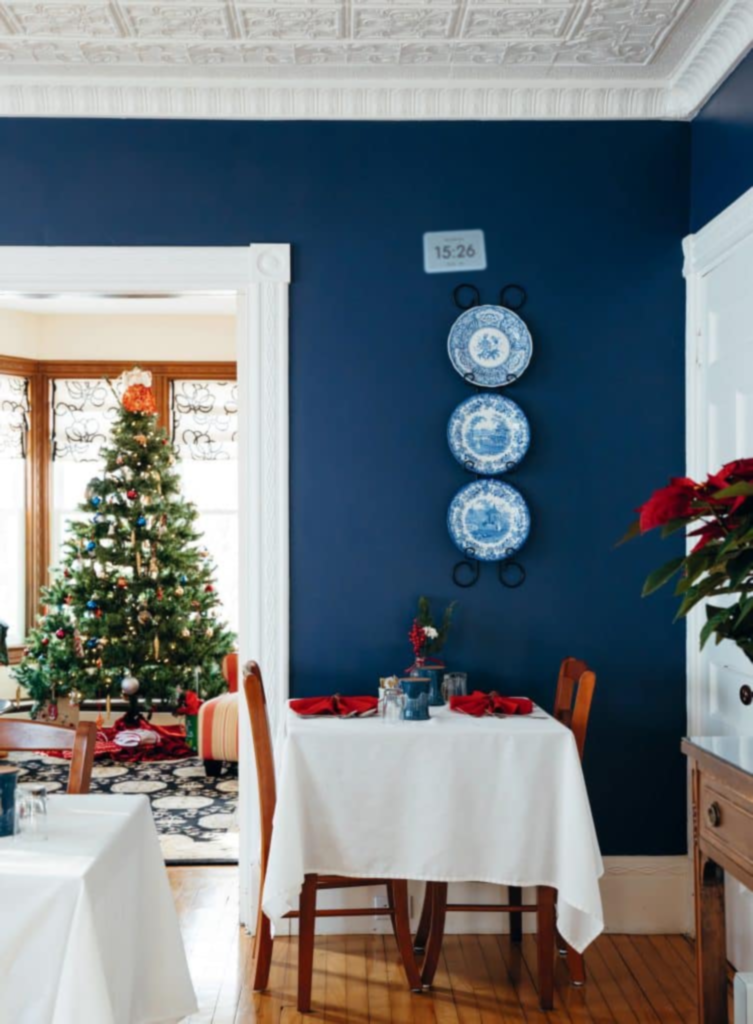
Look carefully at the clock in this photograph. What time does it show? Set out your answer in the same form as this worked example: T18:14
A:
T15:26
